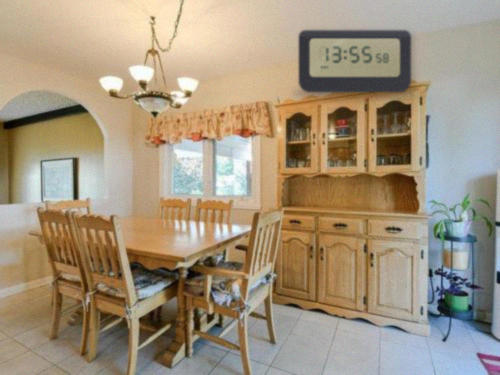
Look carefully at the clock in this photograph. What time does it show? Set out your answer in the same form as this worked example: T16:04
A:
T13:55
